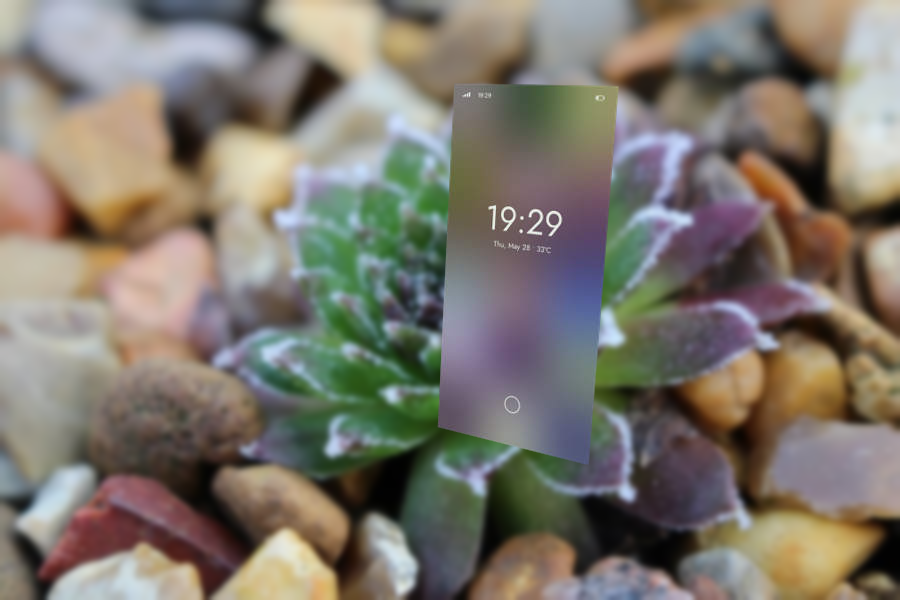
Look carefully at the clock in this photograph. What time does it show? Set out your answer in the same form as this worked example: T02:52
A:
T19:29
